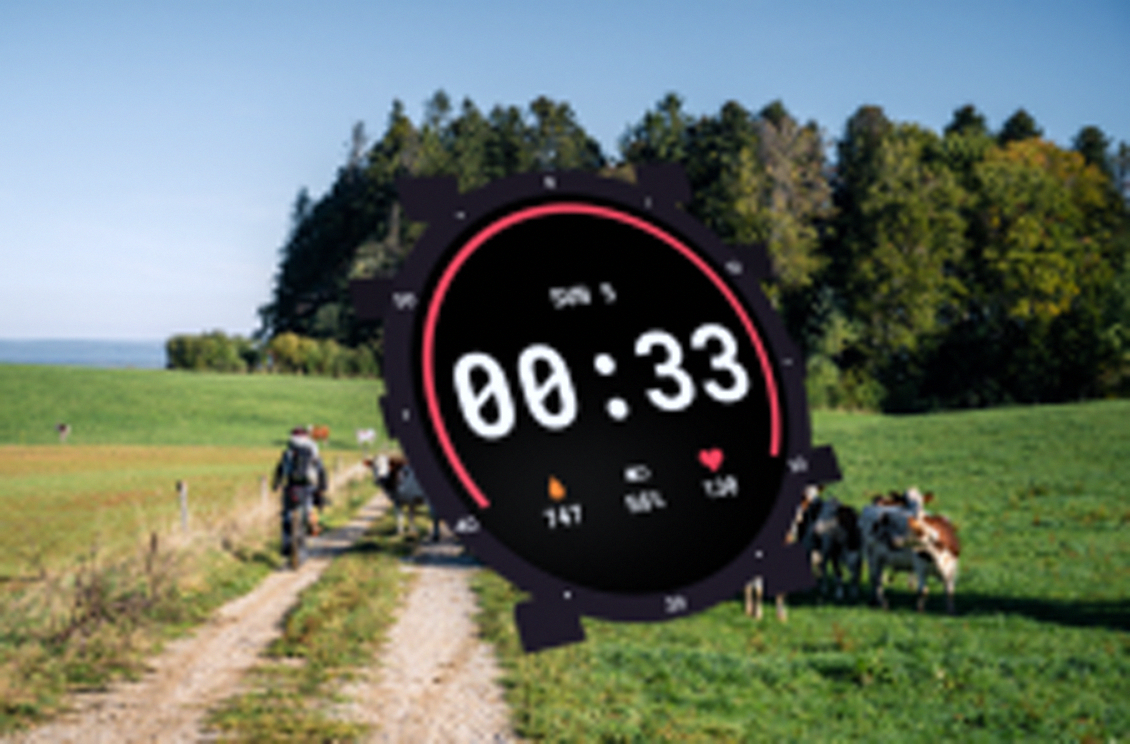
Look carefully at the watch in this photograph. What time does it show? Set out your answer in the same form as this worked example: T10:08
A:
T00:33
